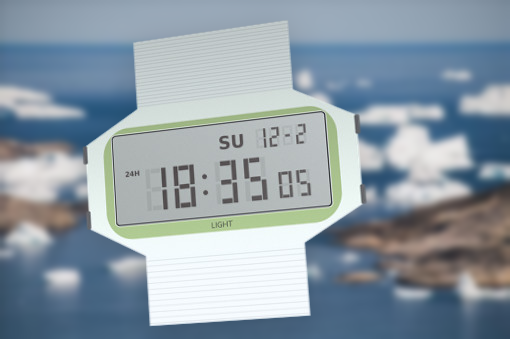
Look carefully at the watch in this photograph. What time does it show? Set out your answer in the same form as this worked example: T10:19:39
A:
T18:35:05
